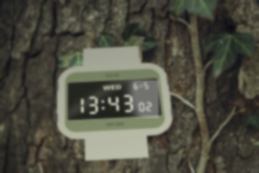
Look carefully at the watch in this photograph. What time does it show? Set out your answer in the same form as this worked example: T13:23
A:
T13:43
